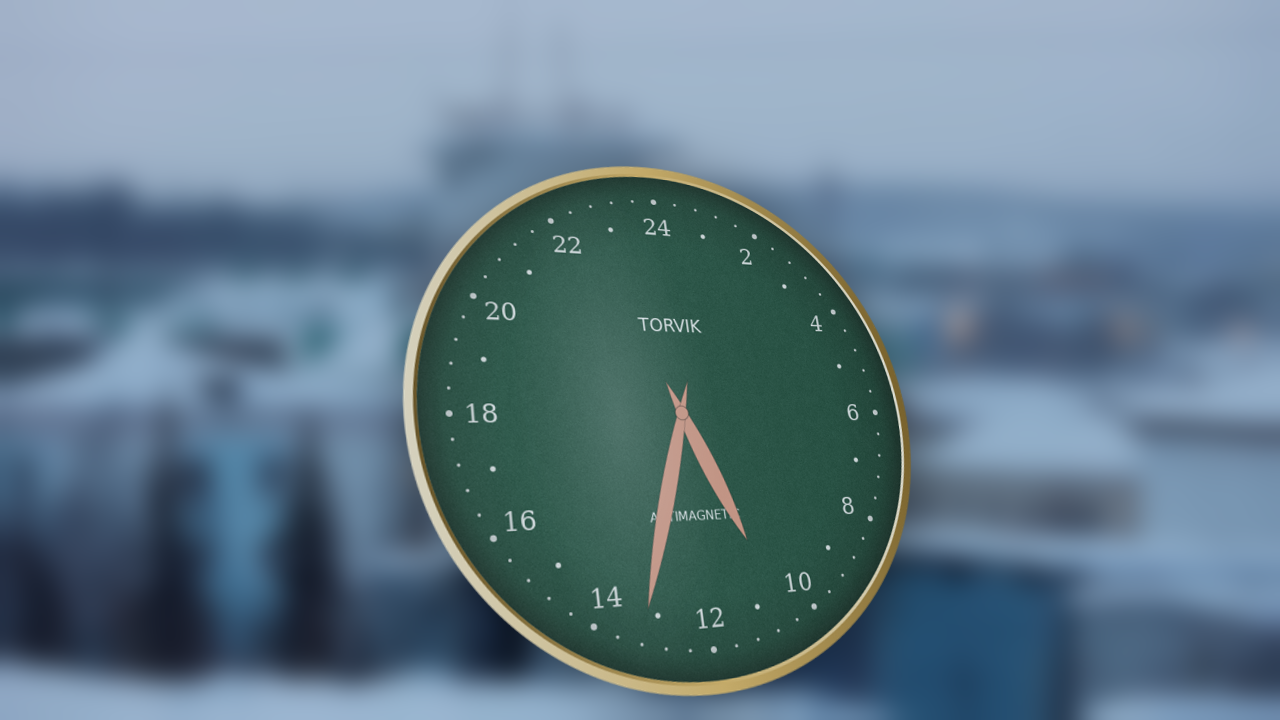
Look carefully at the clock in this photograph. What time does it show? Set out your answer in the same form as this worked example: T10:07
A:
T10:33
